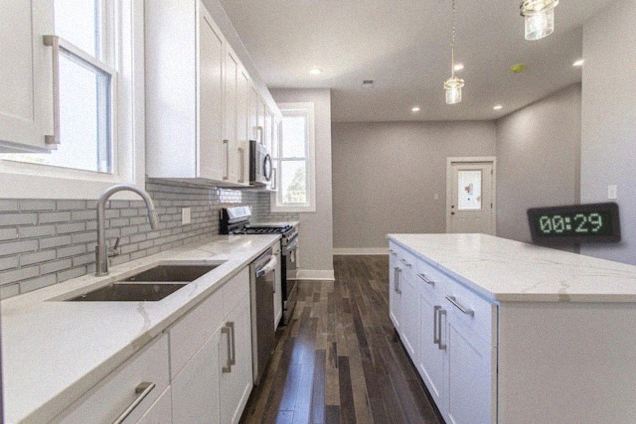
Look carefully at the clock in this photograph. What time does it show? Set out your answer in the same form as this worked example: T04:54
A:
T00:29
